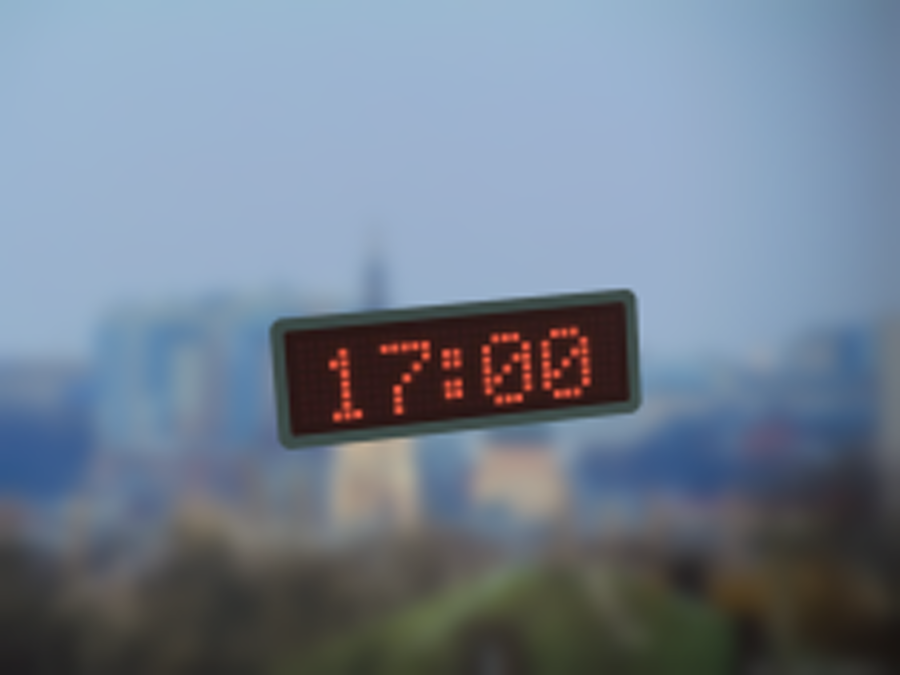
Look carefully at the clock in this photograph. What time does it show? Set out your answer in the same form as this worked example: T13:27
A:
T17:00
